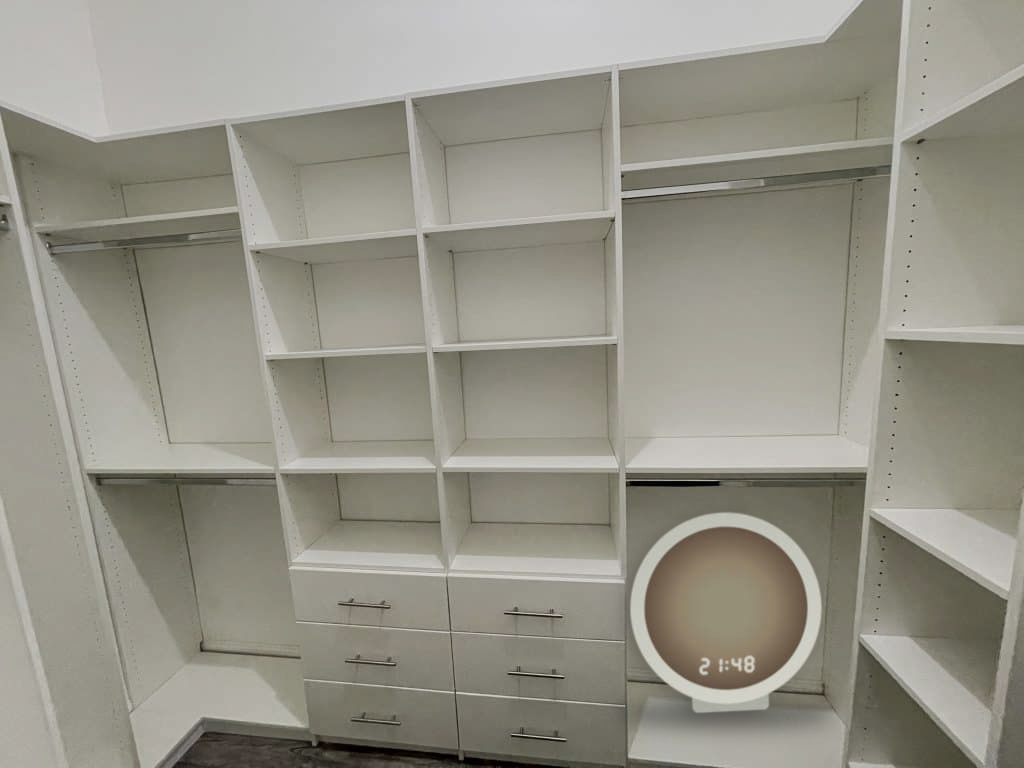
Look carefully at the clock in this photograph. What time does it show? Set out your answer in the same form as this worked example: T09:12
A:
T21:48
